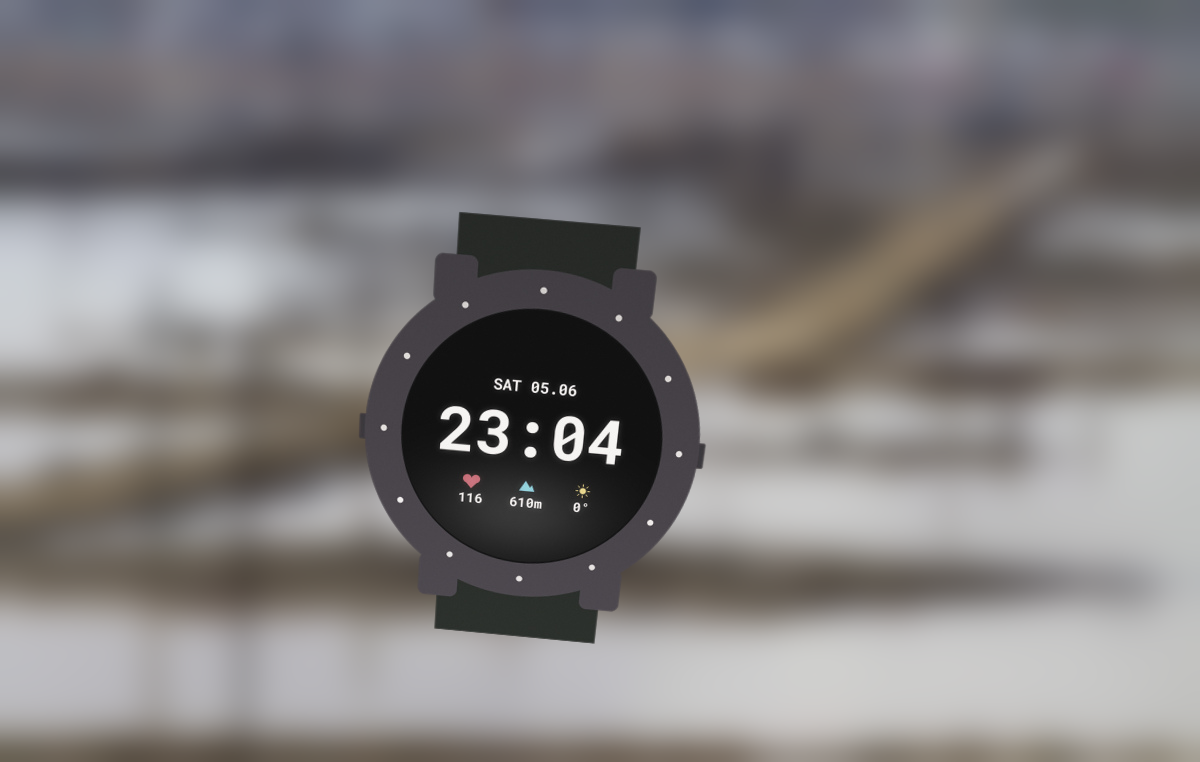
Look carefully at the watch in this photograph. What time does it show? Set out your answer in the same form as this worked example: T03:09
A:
T23:04
